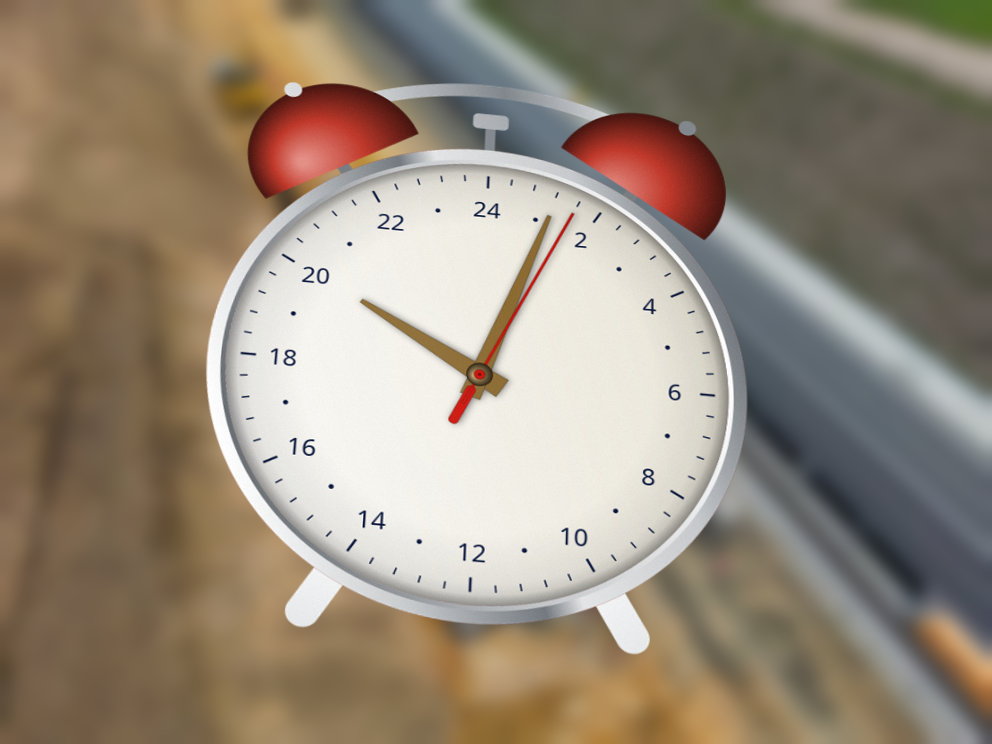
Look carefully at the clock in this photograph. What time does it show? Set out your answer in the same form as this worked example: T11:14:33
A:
T20:03:04
